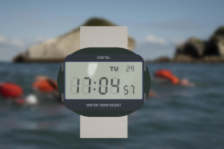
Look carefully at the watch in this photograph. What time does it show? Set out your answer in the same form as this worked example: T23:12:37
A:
T17:04:57
